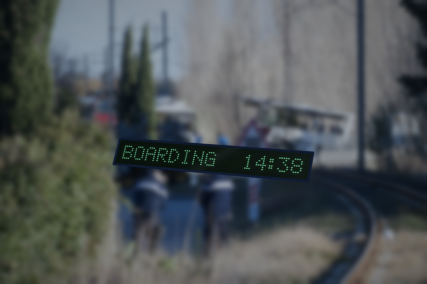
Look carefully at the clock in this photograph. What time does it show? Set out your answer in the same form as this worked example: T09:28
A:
T14:38
